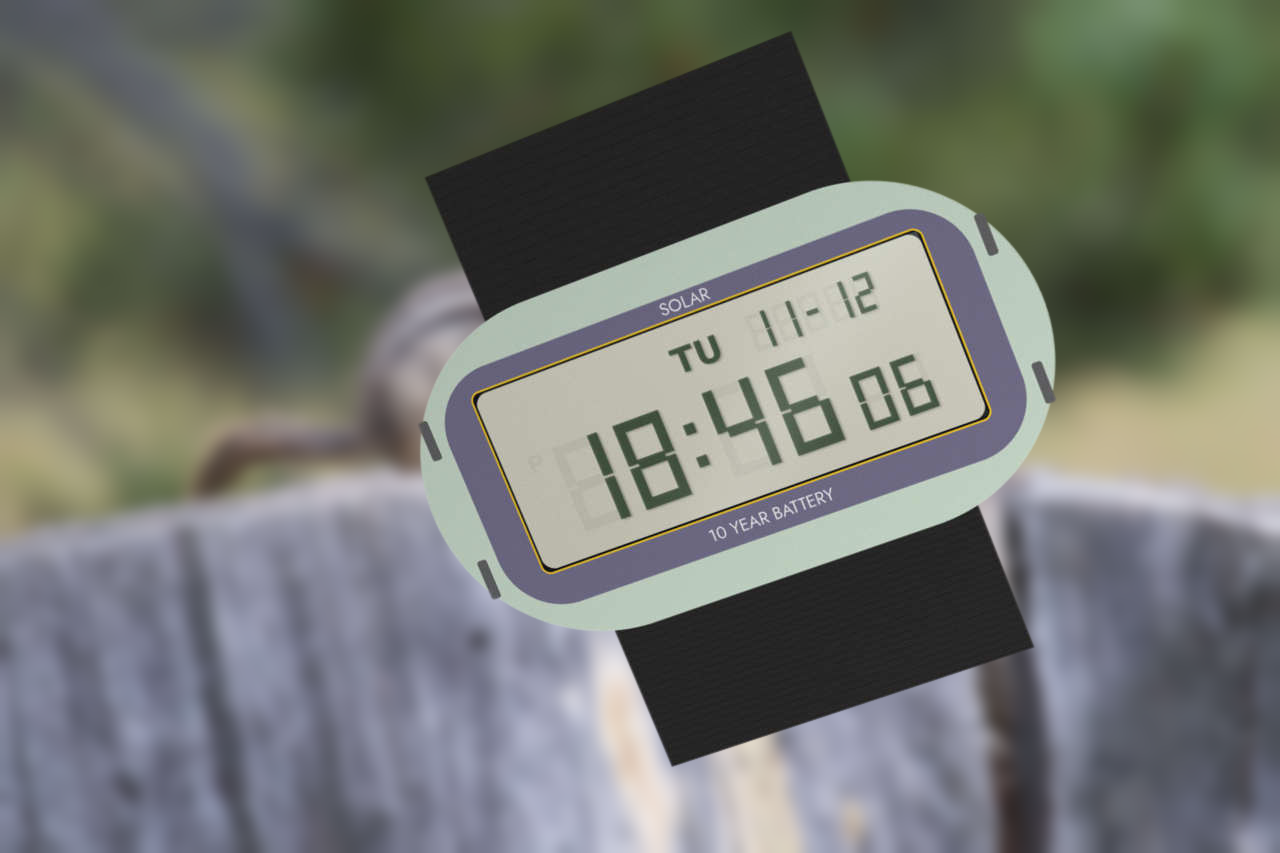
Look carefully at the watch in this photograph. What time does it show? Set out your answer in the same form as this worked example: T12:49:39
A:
T18:46:06
